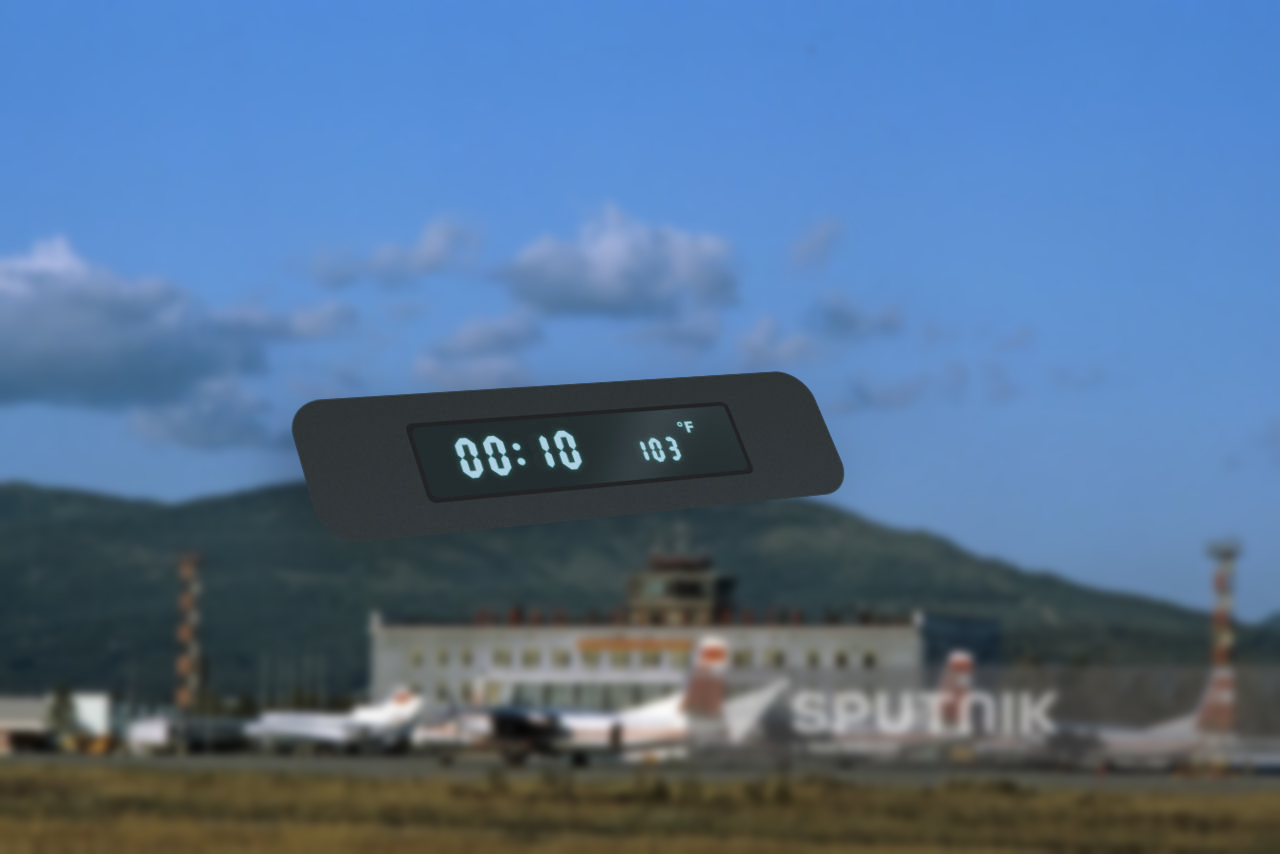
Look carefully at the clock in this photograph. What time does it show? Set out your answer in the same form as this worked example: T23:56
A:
T00:10
